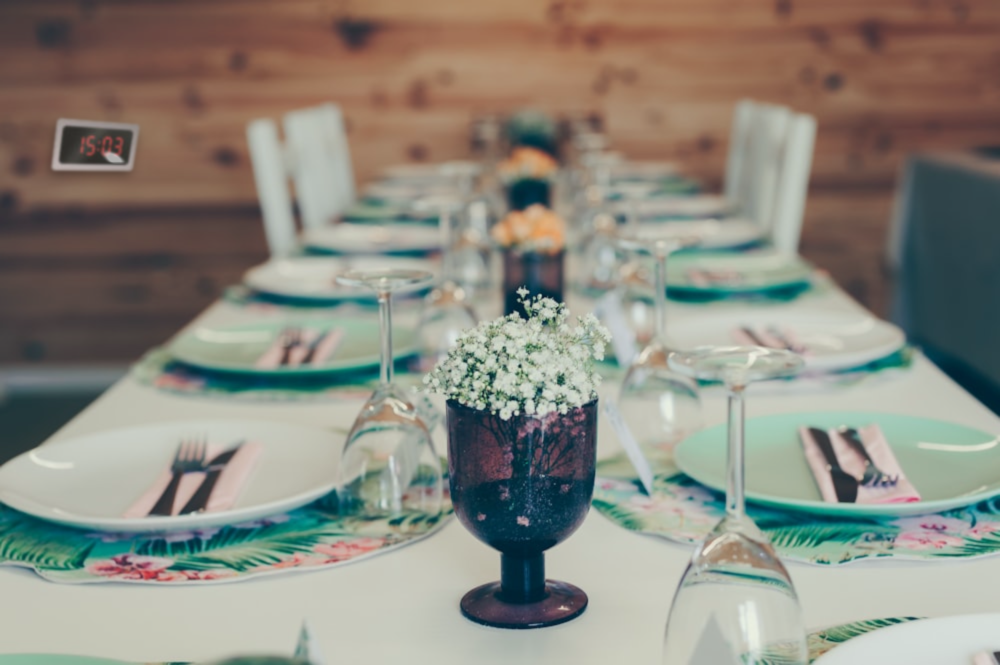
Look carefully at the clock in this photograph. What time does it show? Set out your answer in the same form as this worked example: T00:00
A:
T15:03
